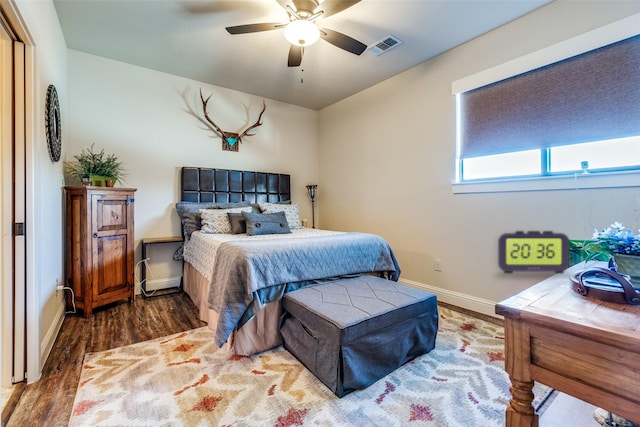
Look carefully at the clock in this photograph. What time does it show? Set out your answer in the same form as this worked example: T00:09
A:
T20:36
